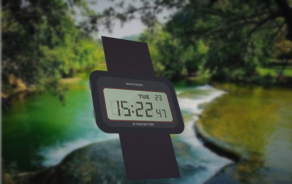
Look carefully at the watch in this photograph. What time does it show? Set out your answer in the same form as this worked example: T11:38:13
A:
T15:22:47
